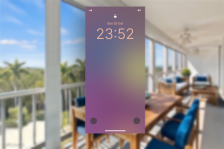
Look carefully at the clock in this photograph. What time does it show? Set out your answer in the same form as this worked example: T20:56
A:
T23:52
